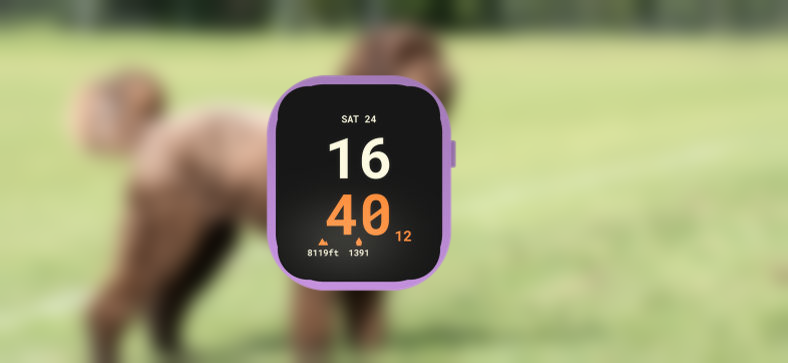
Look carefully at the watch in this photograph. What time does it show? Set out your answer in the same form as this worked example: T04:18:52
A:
T16:40:12
